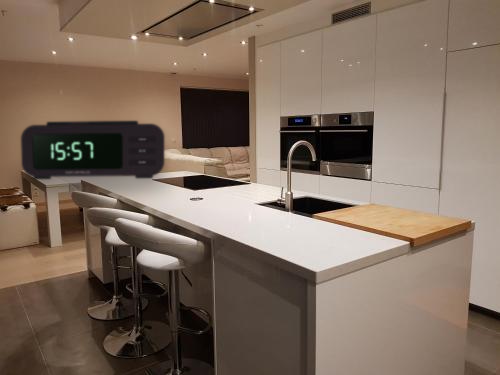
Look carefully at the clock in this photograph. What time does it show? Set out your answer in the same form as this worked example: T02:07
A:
T15:57
